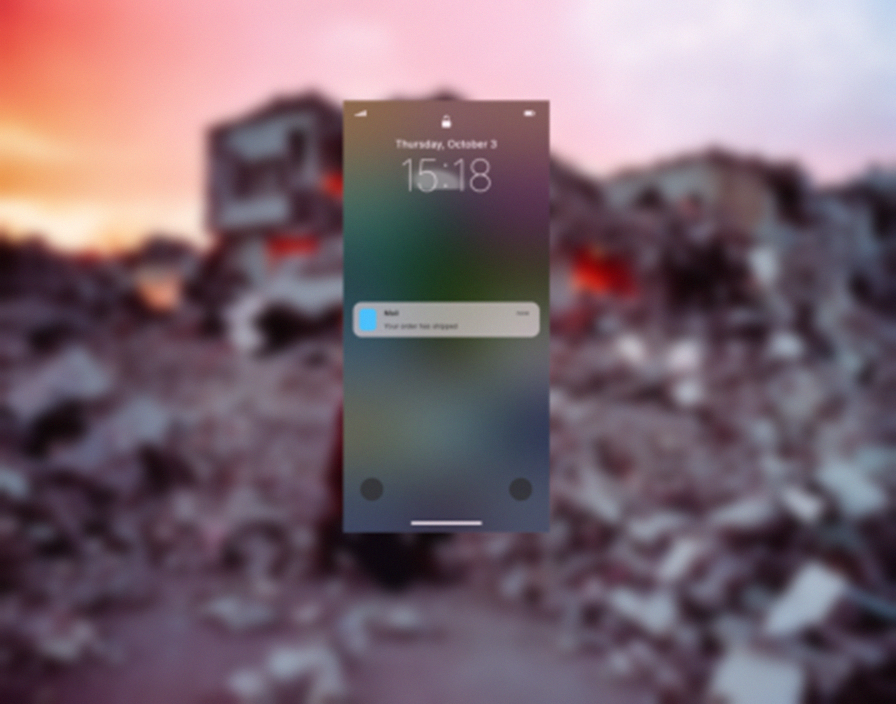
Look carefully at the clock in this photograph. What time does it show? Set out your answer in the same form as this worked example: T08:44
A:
T15:18
